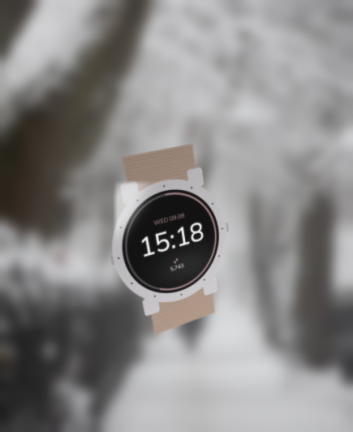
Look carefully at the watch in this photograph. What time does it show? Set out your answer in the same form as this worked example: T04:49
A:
T15:18
